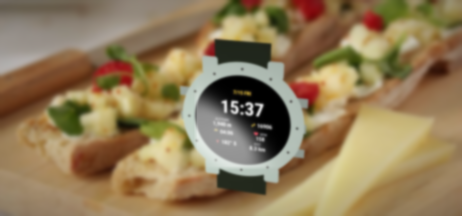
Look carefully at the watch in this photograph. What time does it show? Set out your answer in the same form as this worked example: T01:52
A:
T15:37
